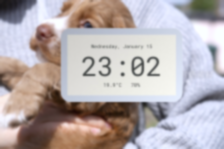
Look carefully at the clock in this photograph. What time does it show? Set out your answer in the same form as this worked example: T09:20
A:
T23:02
